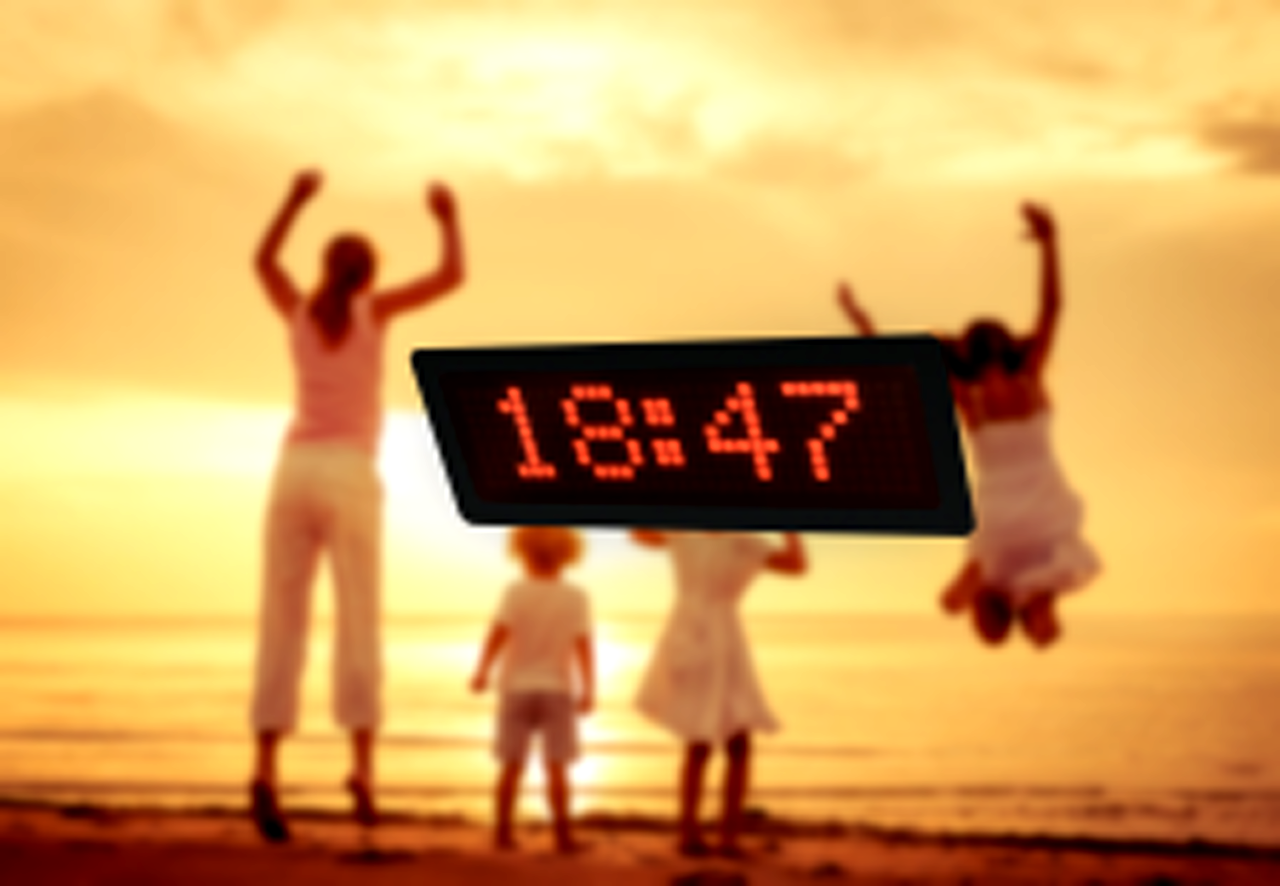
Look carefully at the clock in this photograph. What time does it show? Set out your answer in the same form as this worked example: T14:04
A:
T18:47
